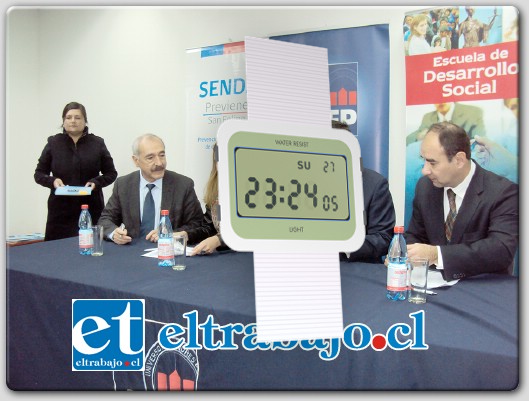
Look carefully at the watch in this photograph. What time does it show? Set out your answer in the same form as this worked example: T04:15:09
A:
T23:24:05
